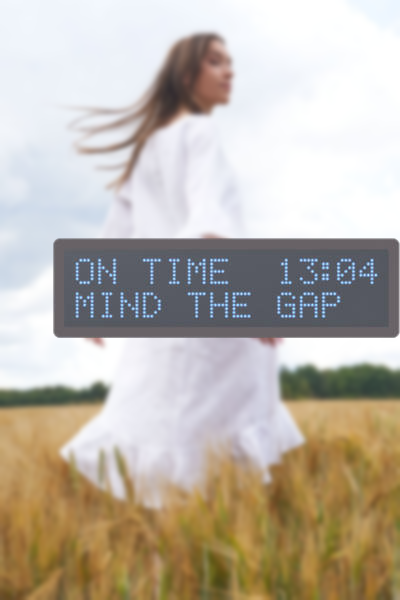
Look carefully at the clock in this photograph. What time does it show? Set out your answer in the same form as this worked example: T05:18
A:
T13:04
